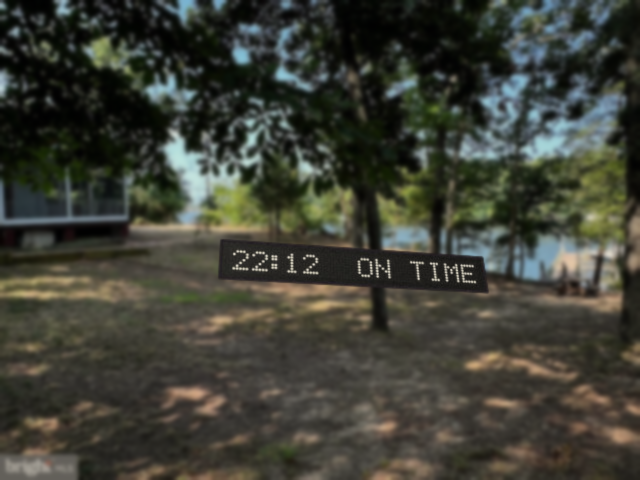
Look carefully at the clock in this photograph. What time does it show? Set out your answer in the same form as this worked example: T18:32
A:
T22:12
